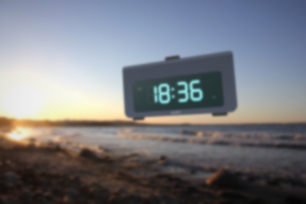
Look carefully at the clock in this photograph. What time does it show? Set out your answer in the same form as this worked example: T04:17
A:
T18:36
